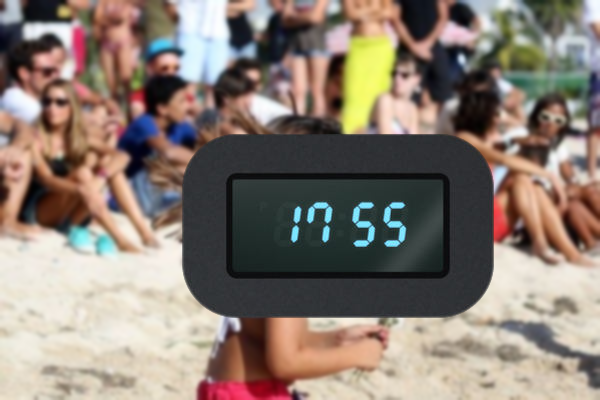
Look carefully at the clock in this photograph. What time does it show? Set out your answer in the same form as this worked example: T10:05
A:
T17:55
